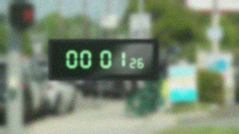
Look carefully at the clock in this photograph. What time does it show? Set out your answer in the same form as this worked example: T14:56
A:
T00:01
